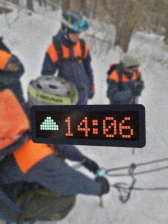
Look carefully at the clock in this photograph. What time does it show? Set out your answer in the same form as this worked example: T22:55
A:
T14:06
